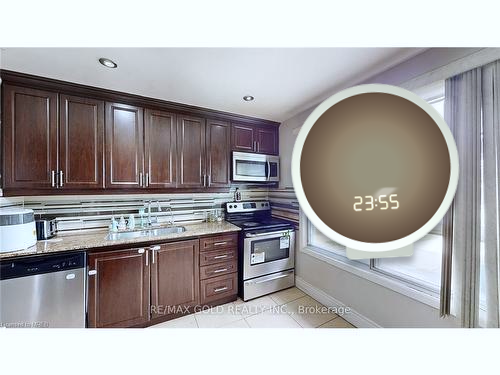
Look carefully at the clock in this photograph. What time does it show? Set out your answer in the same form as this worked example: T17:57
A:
T23:55
